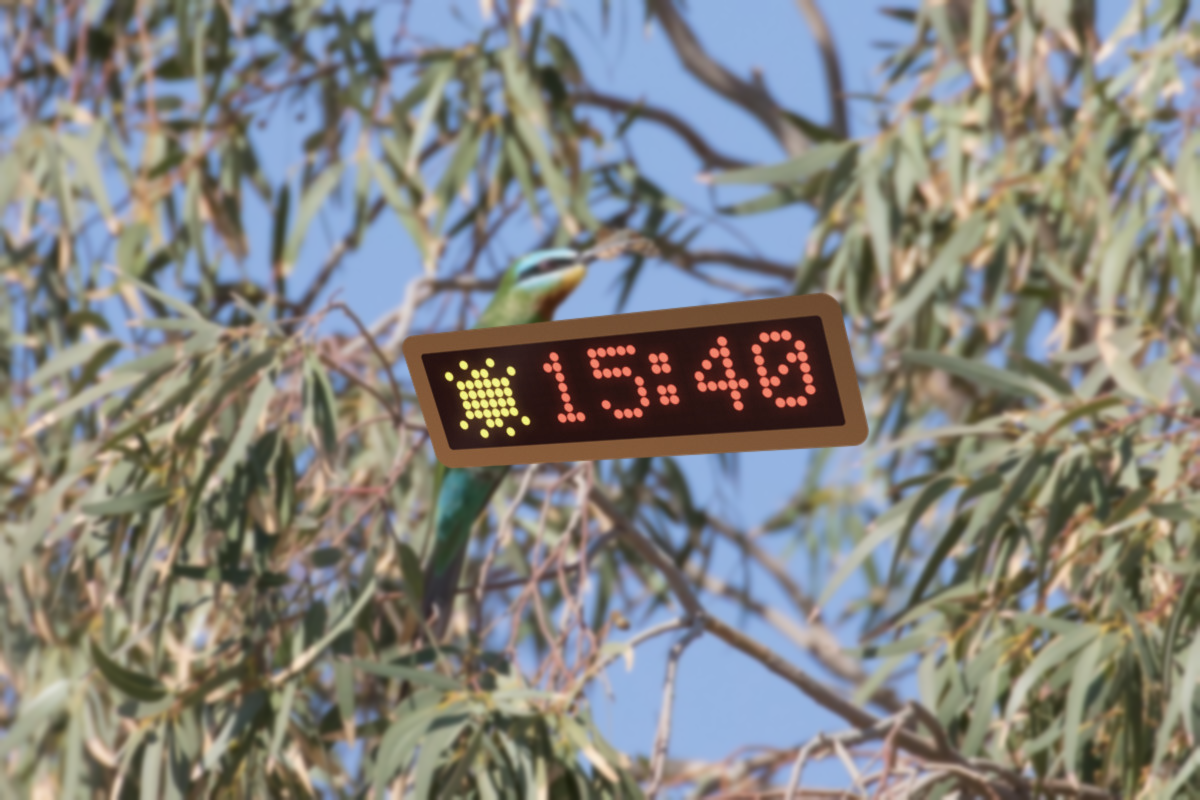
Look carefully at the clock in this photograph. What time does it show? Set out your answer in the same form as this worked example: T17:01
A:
T15:40
